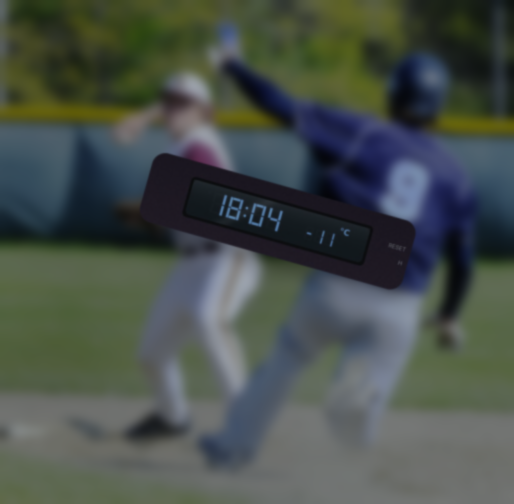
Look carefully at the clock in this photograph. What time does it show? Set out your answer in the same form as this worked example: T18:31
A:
T18:04
